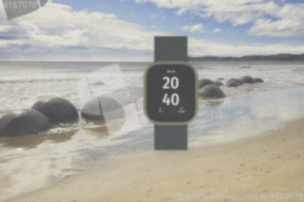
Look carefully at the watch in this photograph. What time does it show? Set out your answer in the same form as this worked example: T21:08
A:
T20:40
